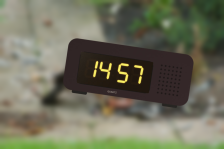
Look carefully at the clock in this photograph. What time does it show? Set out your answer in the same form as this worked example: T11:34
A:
T14:57
